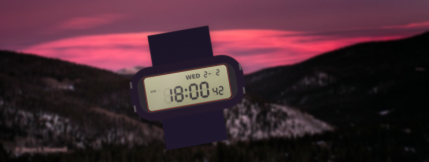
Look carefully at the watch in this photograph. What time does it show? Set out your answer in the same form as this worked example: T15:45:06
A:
T18:00:42
